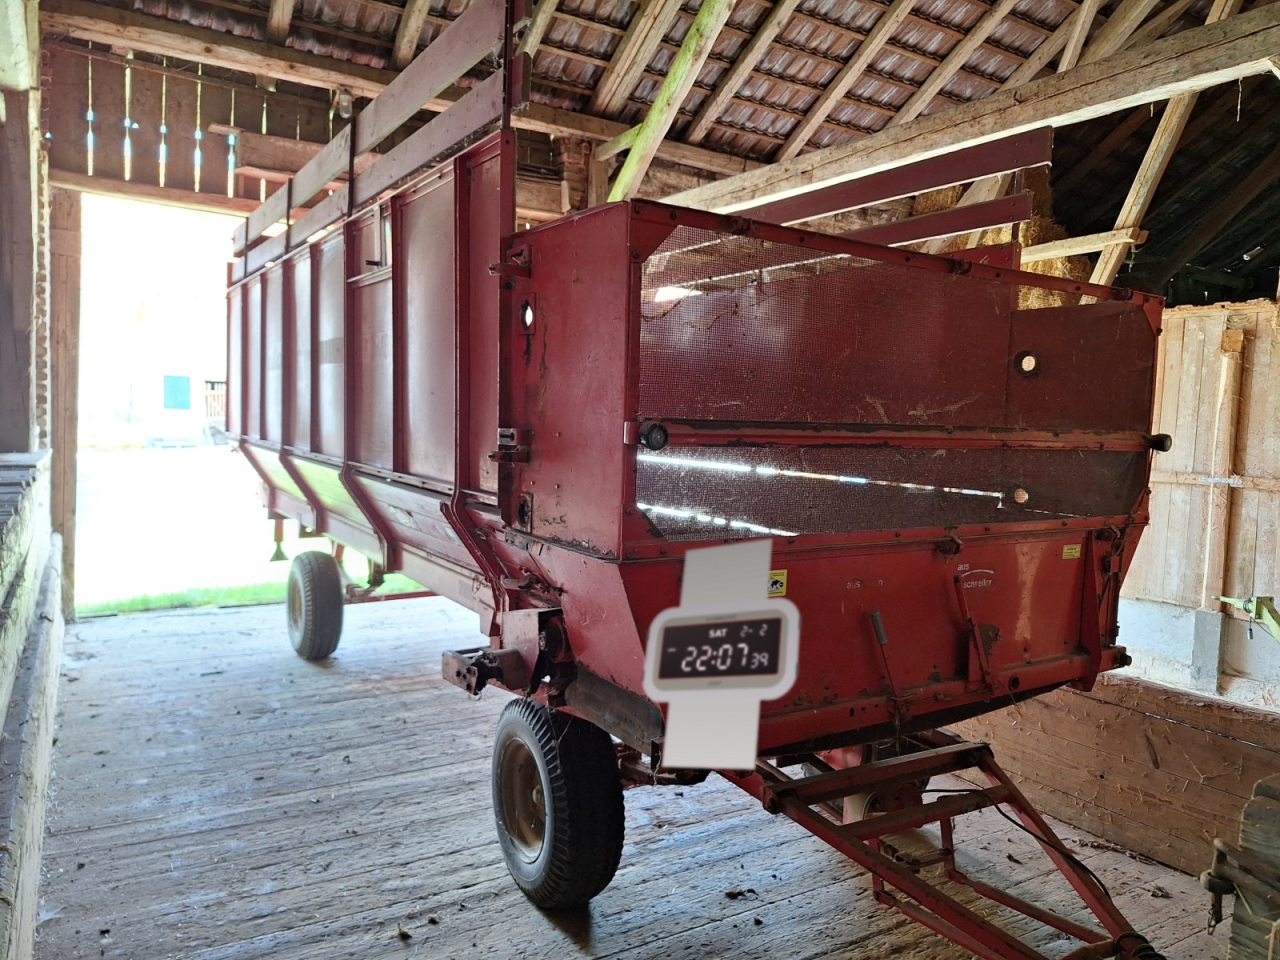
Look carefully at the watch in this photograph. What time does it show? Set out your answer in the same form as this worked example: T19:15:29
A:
T22:07:39
